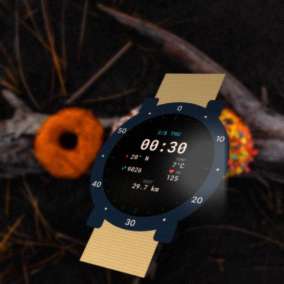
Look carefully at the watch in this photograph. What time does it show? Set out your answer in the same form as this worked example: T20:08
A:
T00:30
